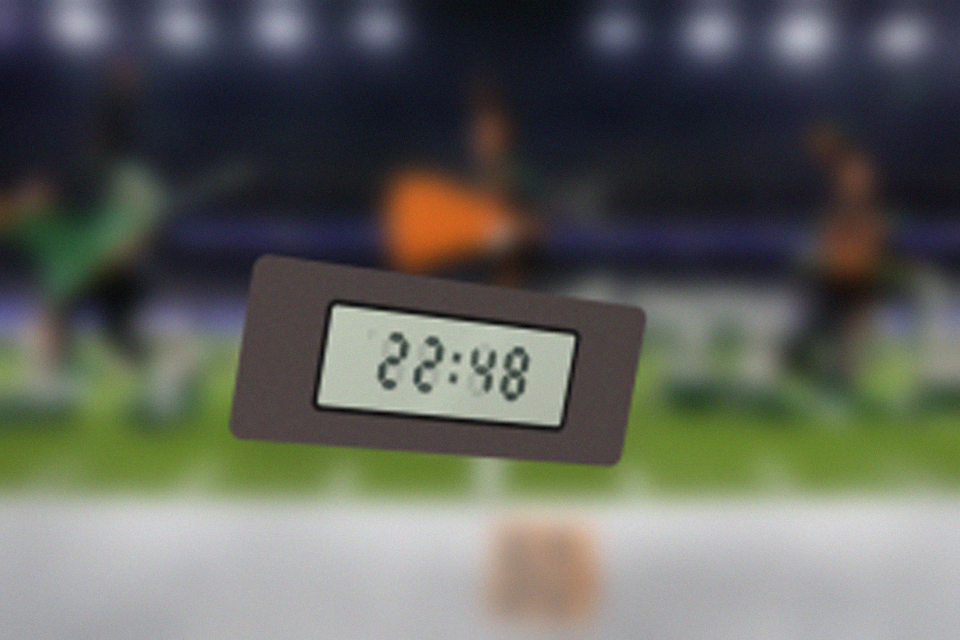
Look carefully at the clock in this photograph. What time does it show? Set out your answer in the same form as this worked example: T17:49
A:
T22:48
